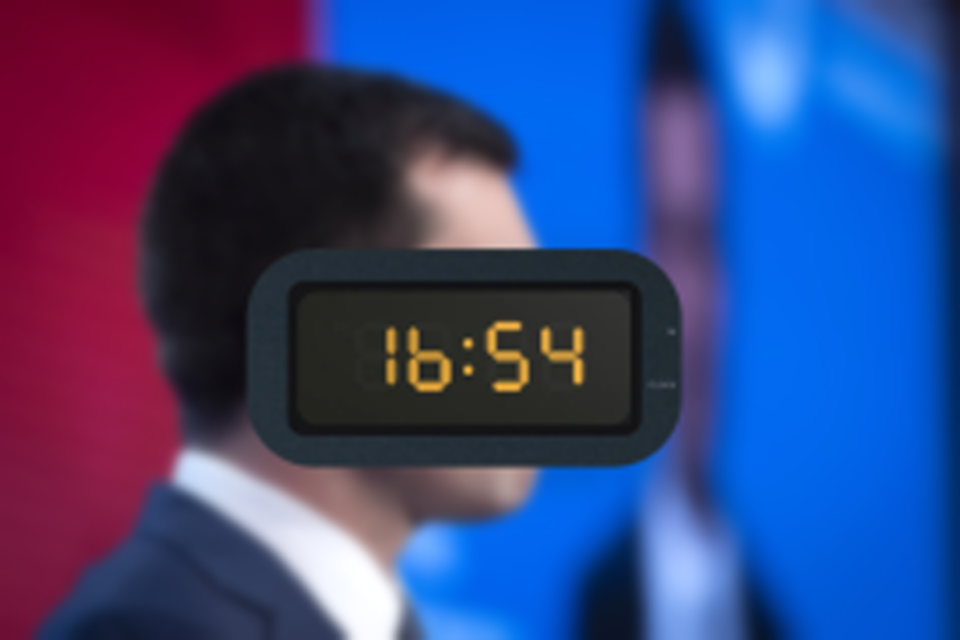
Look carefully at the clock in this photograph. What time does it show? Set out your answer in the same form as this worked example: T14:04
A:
T16:54
